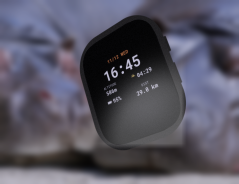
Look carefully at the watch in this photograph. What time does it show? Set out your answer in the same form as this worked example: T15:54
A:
T16:45
